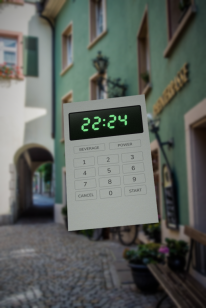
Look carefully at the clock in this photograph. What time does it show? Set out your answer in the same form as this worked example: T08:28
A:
T22:24
